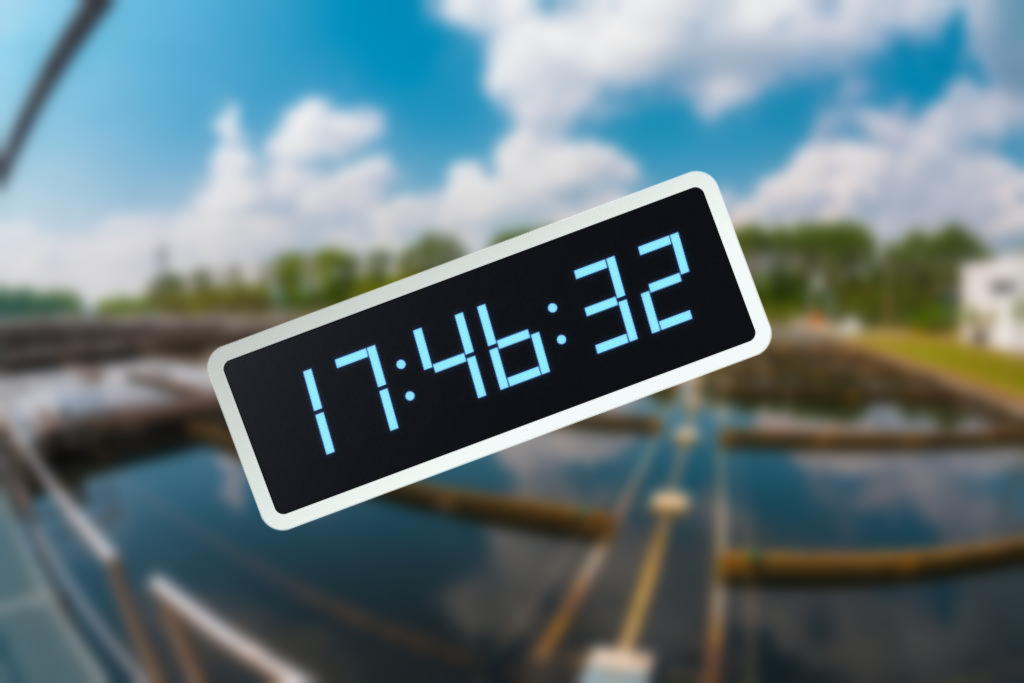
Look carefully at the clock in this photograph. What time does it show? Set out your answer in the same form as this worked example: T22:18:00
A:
T17:46:32
